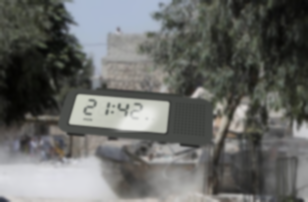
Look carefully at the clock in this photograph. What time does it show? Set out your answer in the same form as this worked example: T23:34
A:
T21:42
